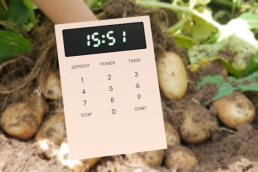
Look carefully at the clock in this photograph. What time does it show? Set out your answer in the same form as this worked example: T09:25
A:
T15:51
